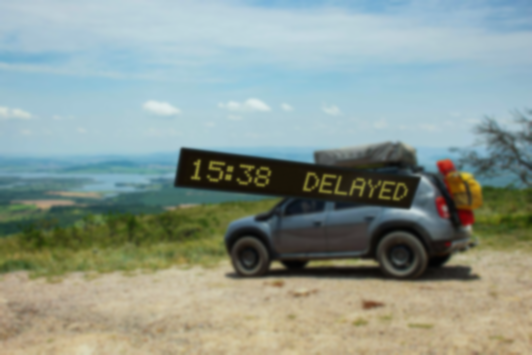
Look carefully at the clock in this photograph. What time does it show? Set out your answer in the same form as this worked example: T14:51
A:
T15:38
